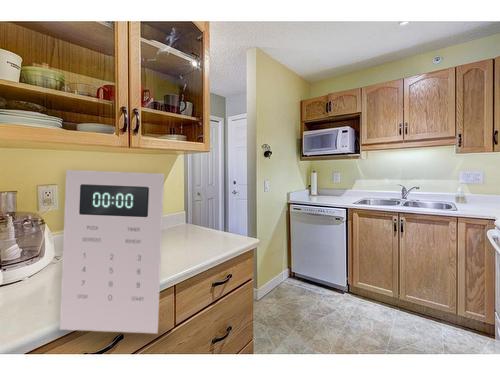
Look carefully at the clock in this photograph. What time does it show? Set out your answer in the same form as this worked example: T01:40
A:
T00:00
